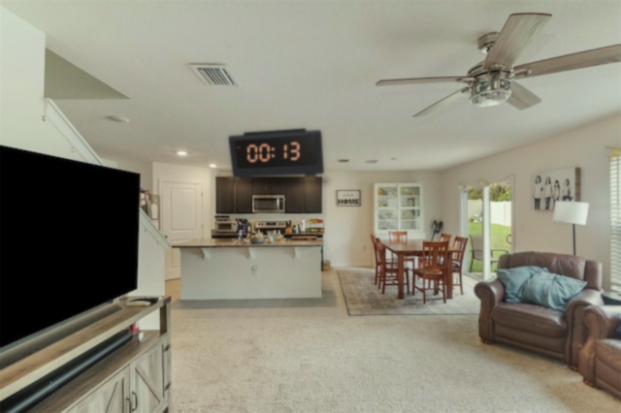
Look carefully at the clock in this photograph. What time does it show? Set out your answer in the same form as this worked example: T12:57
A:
T00:13
